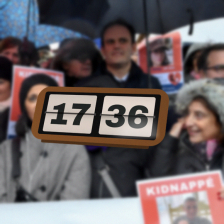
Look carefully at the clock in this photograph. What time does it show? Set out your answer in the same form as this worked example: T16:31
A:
T17:36
